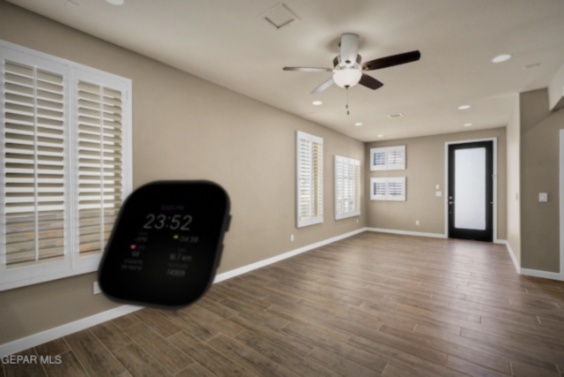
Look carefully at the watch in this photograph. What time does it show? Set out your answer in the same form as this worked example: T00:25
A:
T23:52
